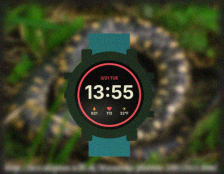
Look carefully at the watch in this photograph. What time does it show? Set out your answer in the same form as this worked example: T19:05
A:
T13:55
